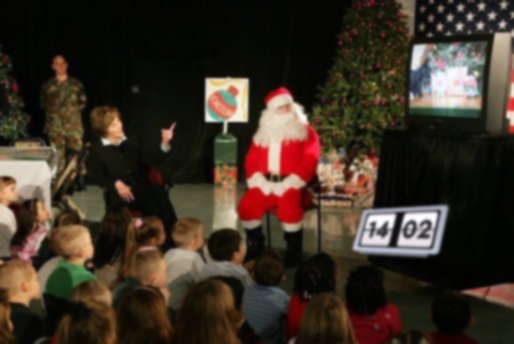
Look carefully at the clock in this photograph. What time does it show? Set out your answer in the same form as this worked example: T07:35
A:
T14:02
